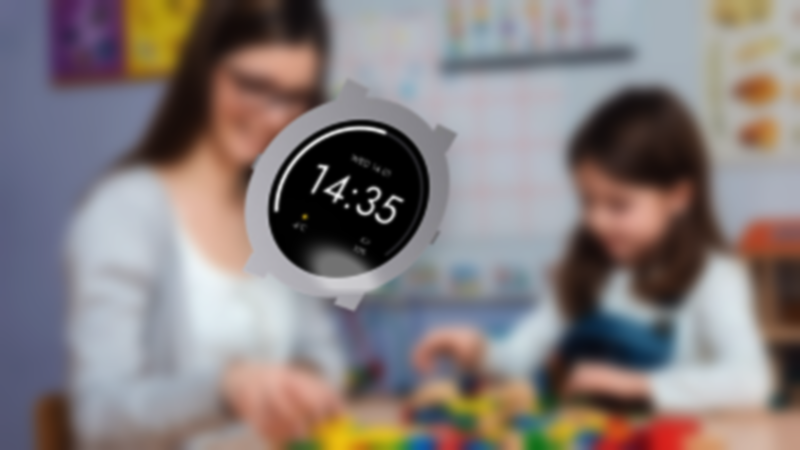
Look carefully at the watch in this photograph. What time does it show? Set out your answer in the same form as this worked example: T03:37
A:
T14:35
